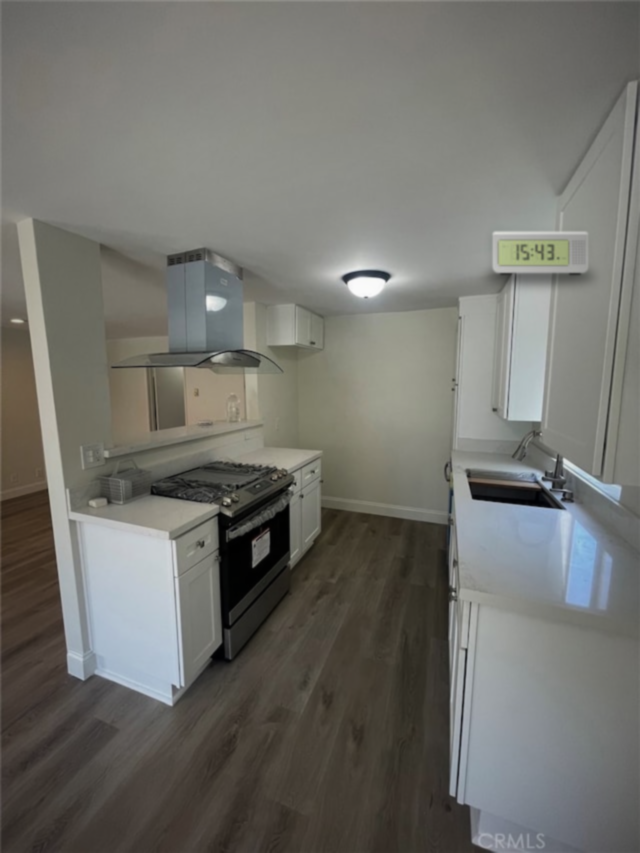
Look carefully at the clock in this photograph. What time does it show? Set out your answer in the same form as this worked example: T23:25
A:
T15:43
